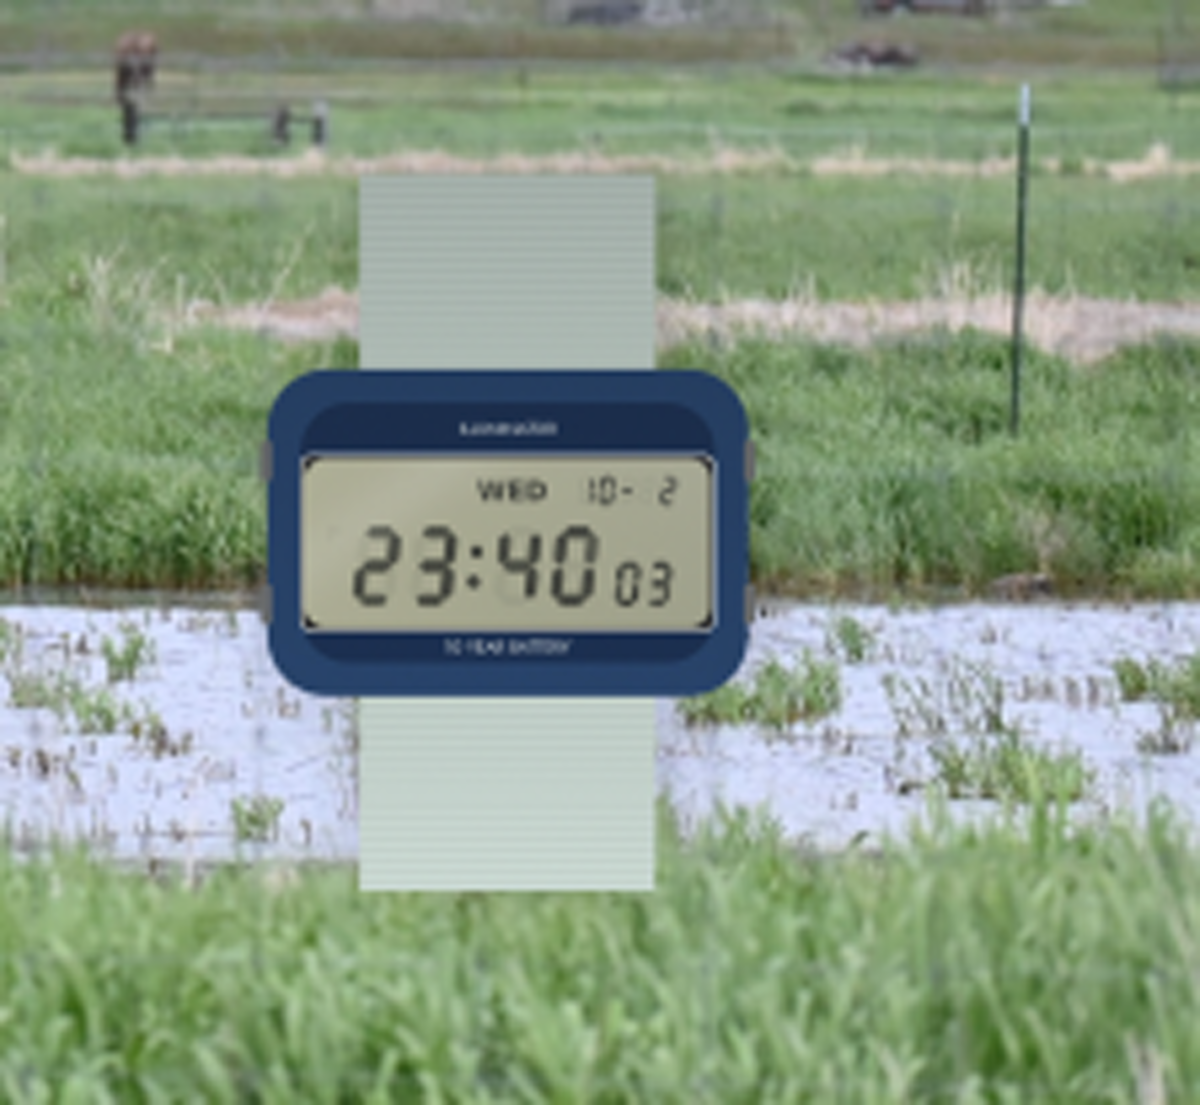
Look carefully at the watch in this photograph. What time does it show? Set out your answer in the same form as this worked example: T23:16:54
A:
T23:40:03
